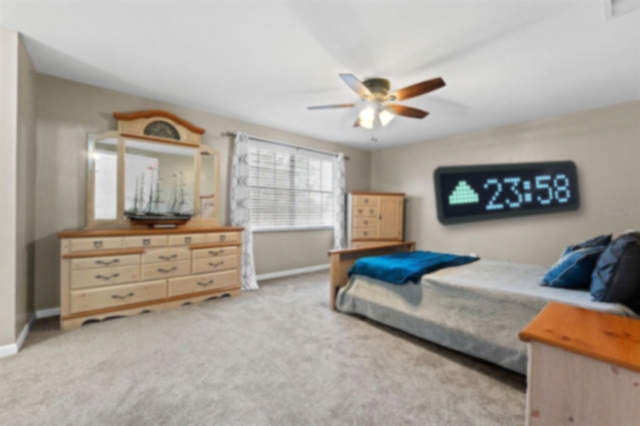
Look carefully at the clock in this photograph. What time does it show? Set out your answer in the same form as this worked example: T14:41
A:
T23:58
